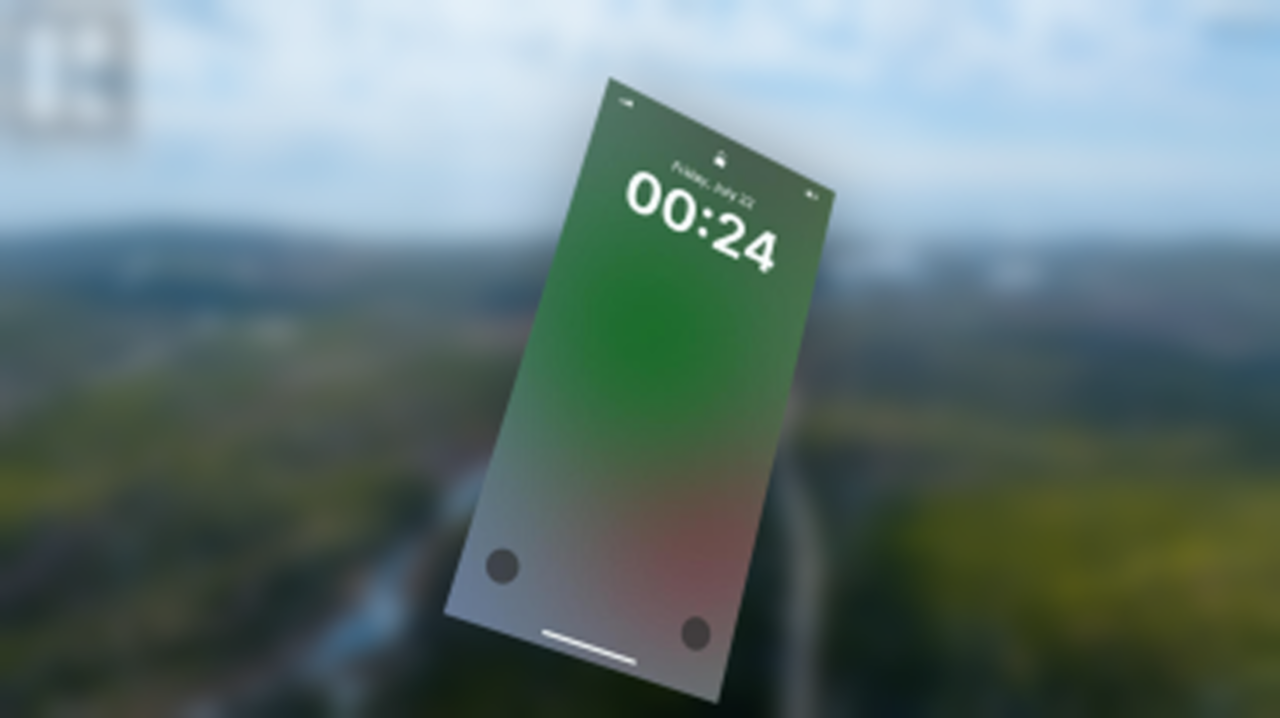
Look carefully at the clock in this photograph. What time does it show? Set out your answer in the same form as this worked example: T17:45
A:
T00:24
